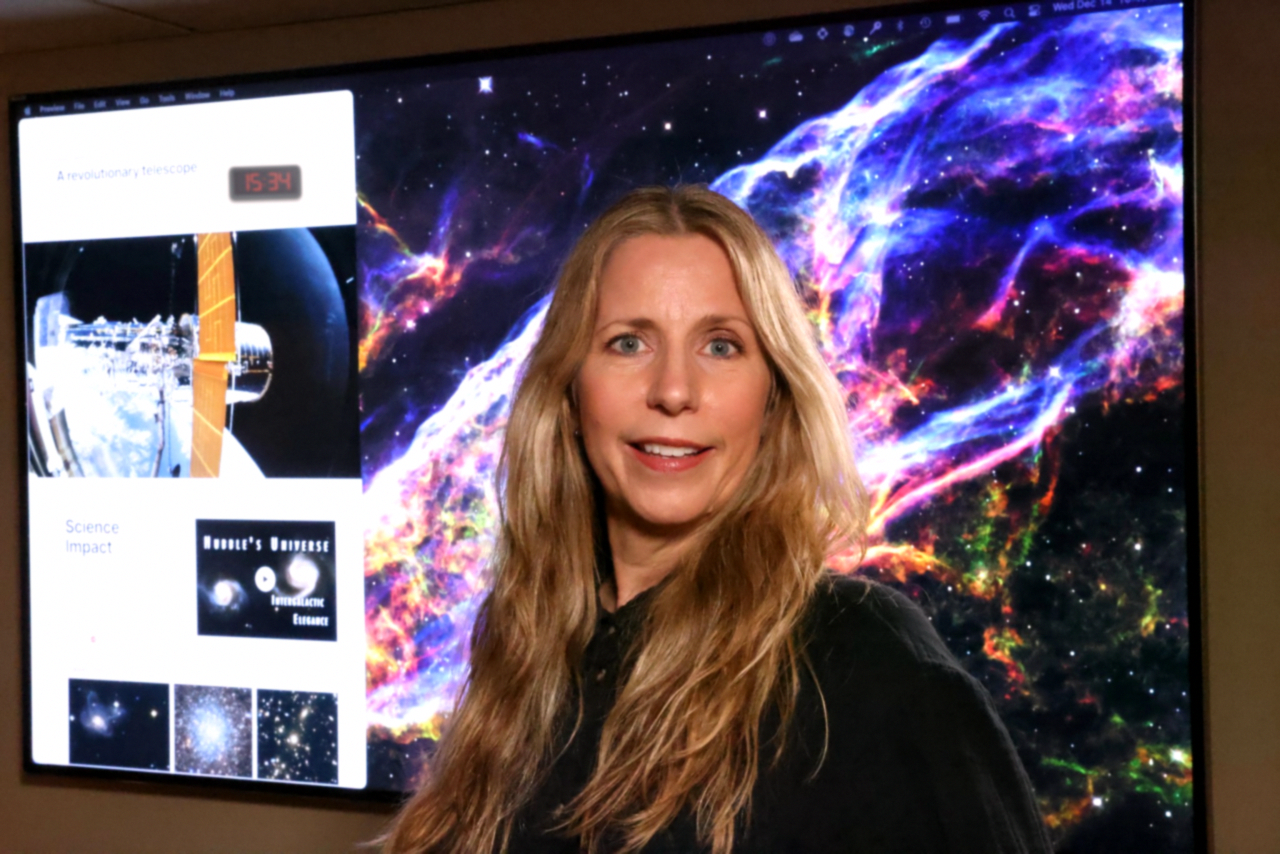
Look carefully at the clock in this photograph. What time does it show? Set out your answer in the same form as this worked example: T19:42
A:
T15:34
